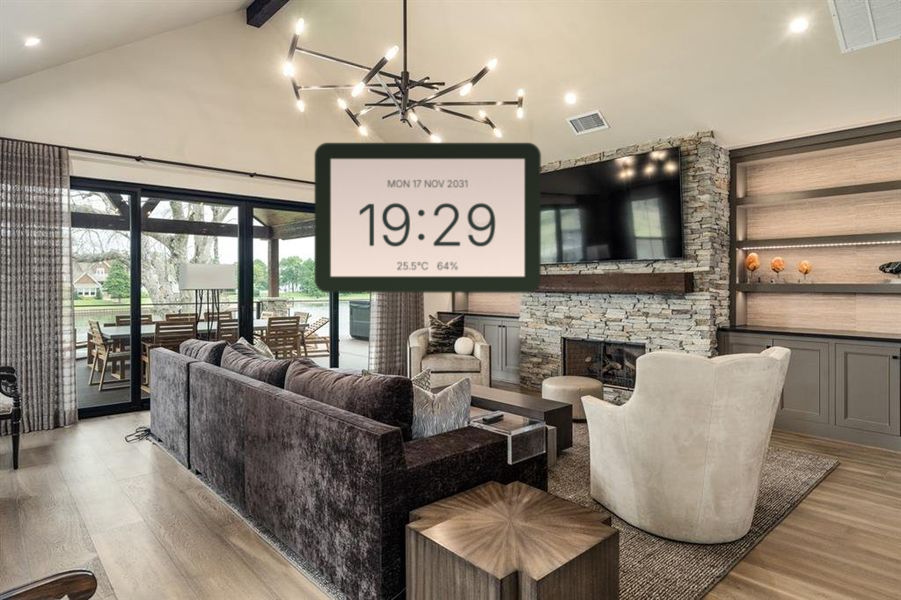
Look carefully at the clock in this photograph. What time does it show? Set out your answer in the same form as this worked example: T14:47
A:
T19:29
